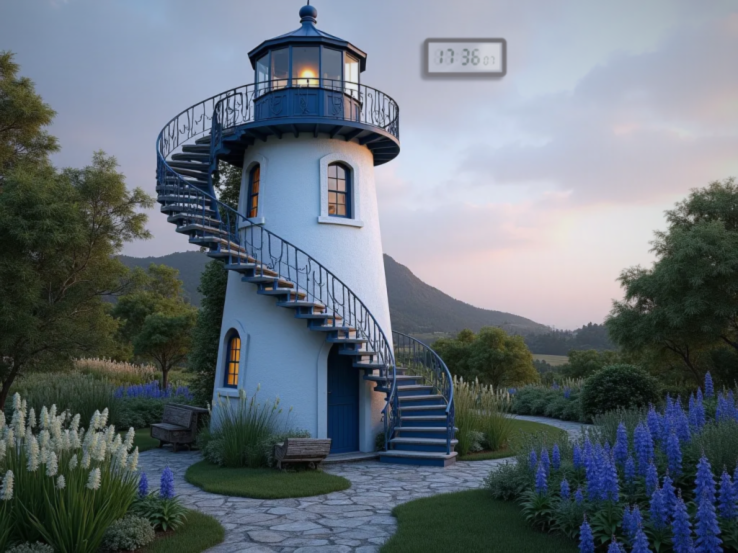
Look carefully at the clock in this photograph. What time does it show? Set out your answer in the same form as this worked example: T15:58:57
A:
T17:36:07
